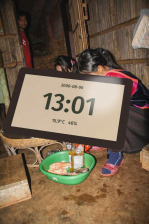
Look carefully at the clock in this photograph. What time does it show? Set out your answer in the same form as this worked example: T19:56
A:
T13:01
